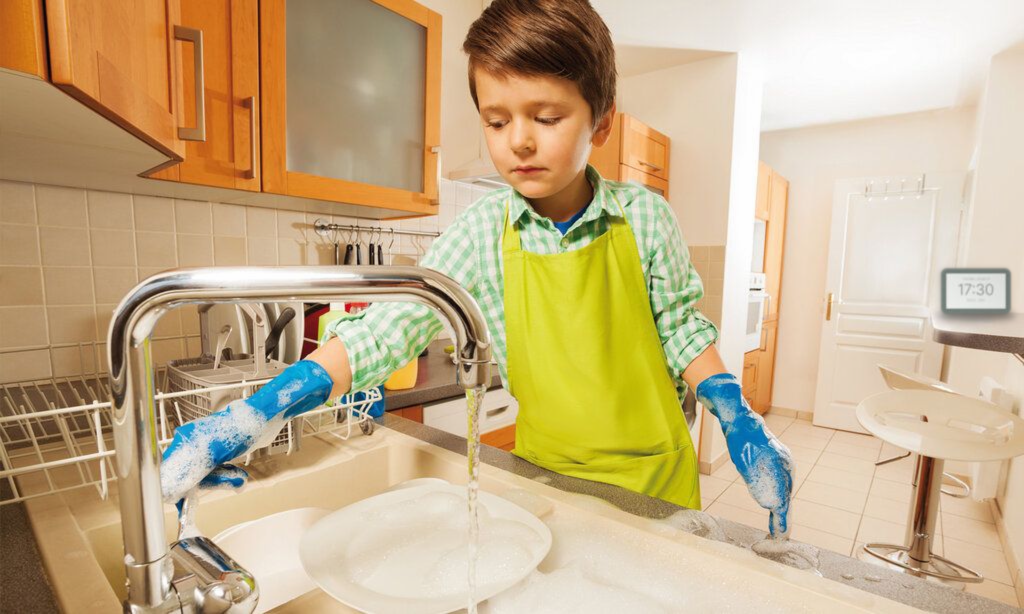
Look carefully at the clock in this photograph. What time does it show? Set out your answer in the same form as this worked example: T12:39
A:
T17:30
